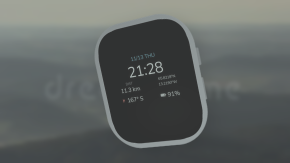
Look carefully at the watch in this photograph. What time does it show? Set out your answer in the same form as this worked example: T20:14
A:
T21:28
